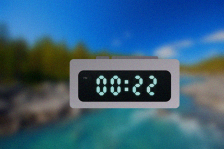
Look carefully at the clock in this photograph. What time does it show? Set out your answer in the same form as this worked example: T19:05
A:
T00:22
